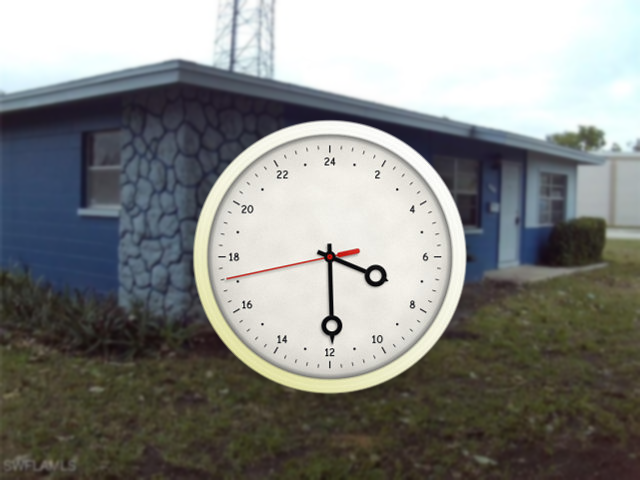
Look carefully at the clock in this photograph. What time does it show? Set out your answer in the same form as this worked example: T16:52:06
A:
T07:29:43
